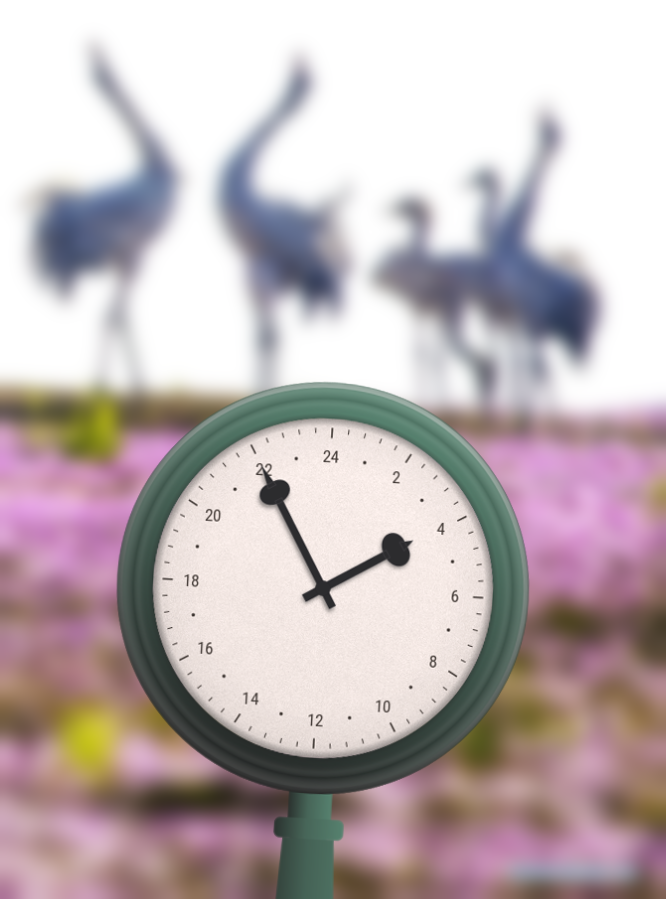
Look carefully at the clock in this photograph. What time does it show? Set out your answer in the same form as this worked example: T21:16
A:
T03:55
